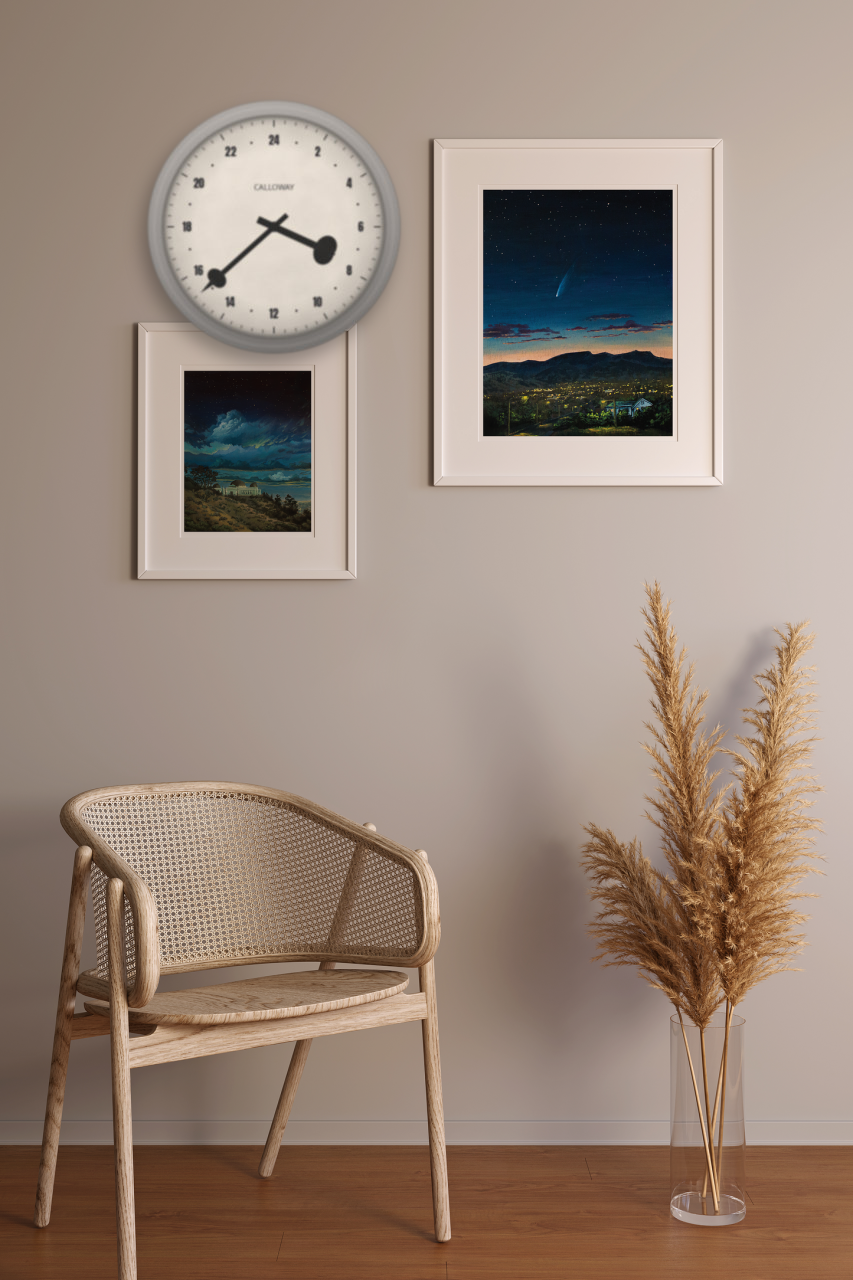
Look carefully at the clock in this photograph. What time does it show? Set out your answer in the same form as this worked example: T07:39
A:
T07:38
